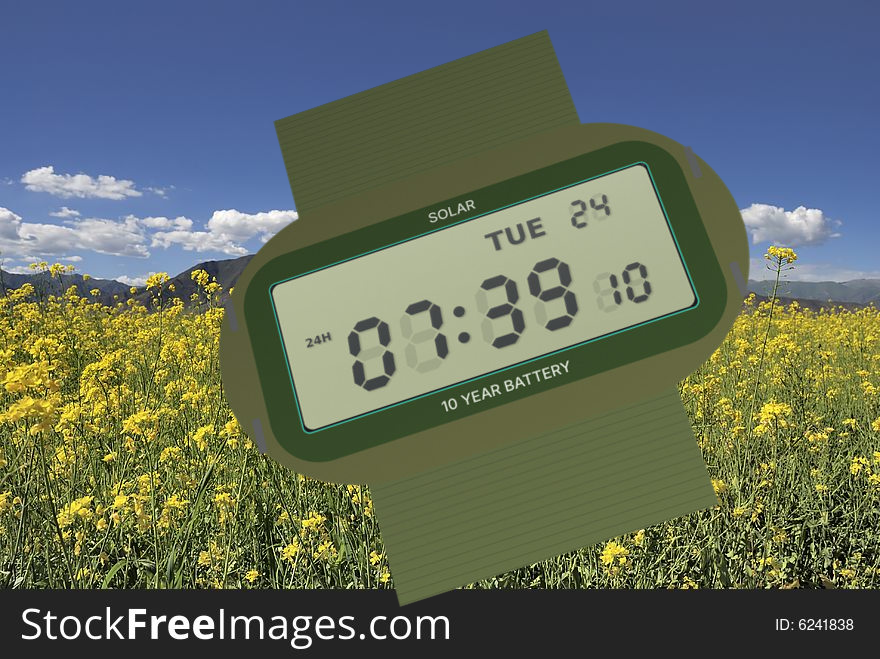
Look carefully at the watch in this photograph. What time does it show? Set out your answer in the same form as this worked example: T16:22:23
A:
T07:39:10
